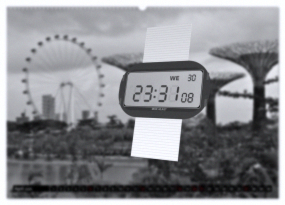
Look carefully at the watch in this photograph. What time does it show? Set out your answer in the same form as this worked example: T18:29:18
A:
T23:31:08
